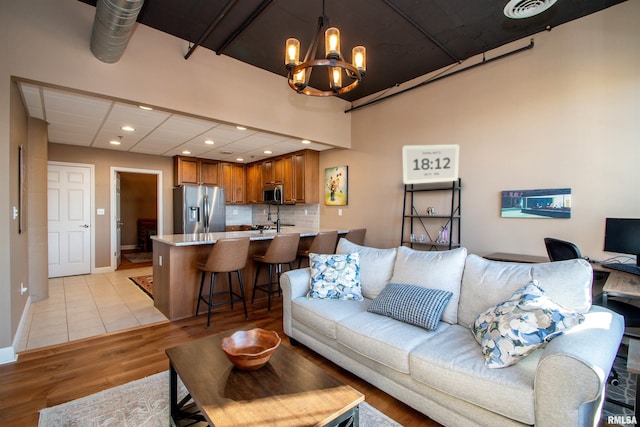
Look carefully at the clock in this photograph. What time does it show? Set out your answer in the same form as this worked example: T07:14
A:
T18:12
